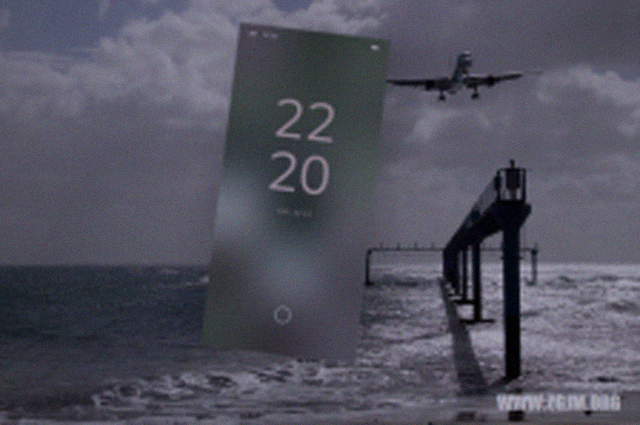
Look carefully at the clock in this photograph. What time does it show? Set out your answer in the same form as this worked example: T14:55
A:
T22:20
